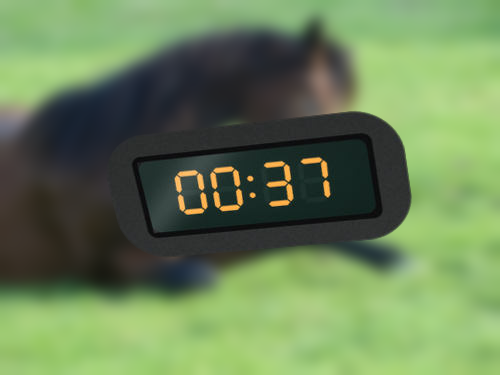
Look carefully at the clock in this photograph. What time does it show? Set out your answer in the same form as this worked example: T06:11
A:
T00:37
